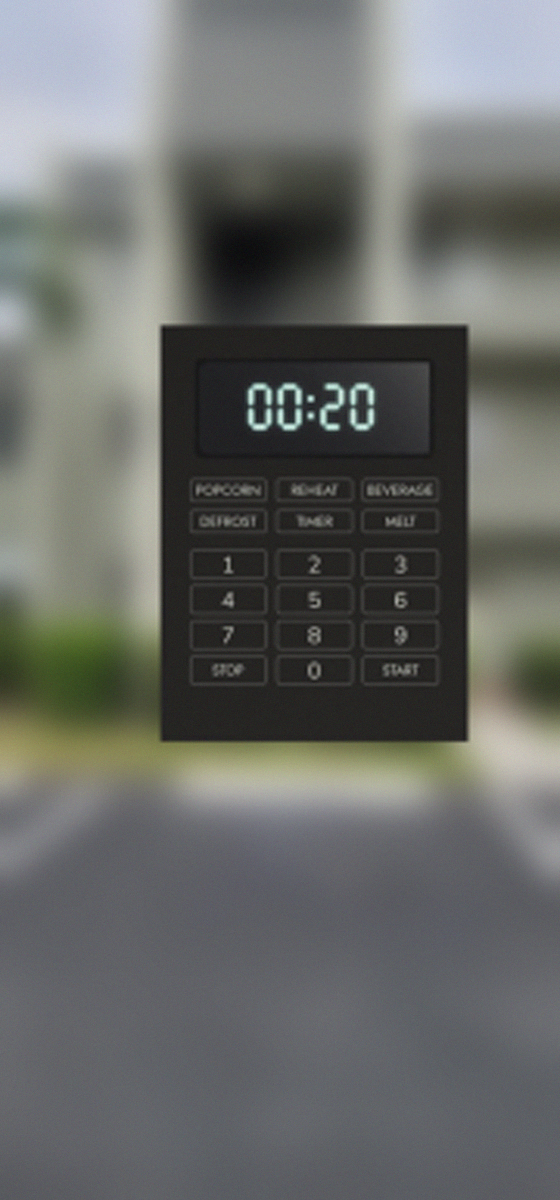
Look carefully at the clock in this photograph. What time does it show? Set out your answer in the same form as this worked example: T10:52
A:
T00:20
